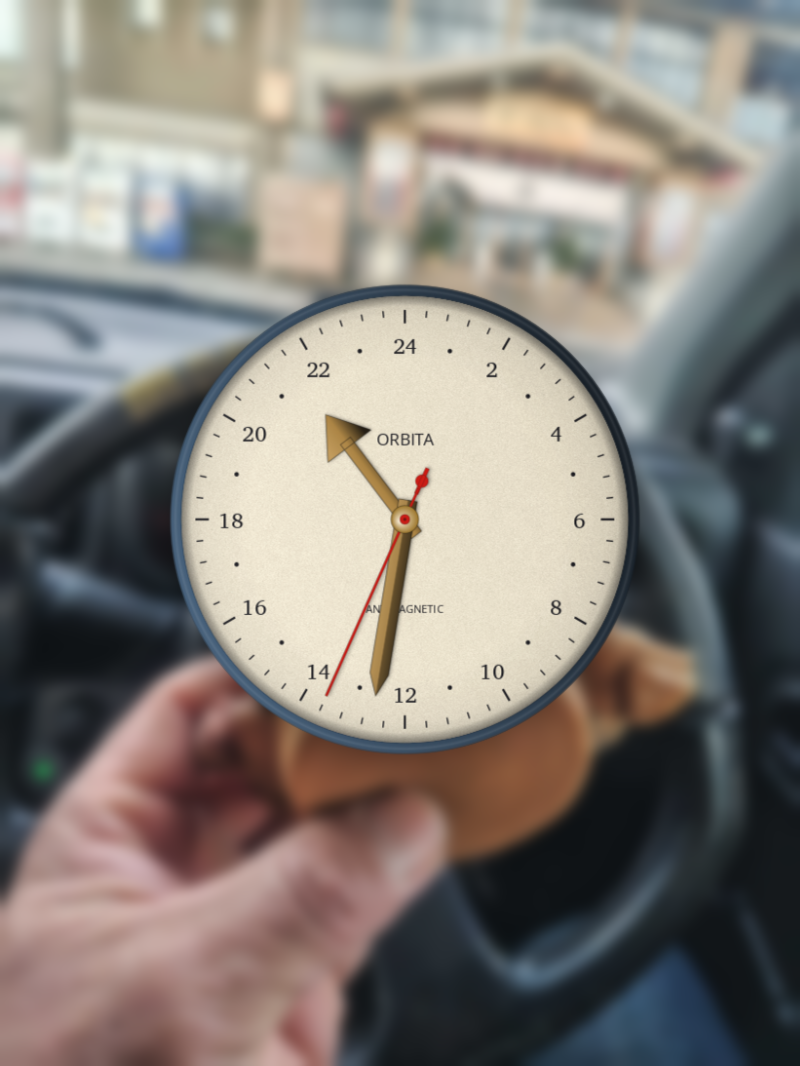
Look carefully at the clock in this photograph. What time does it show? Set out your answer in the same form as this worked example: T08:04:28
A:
T21:31:34
